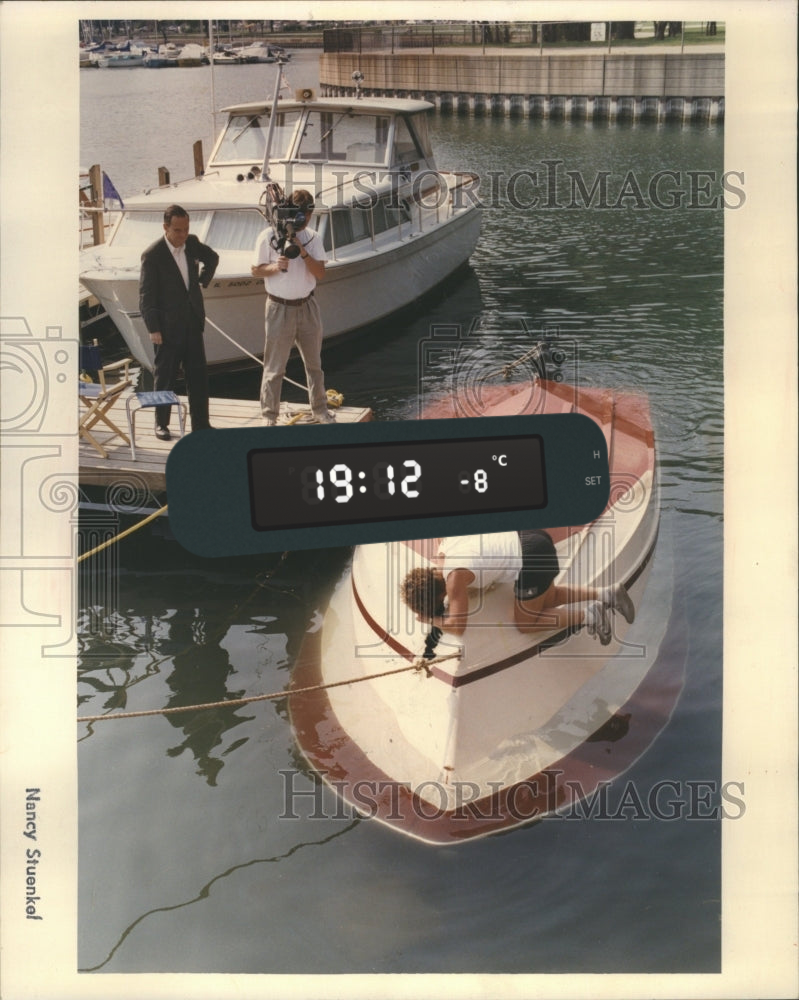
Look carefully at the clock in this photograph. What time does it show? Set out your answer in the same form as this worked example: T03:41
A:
T19:12
